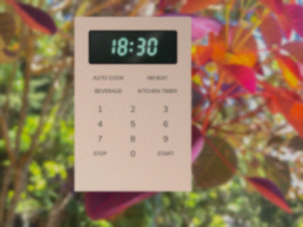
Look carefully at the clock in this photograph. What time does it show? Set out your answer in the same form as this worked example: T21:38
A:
T18:30
